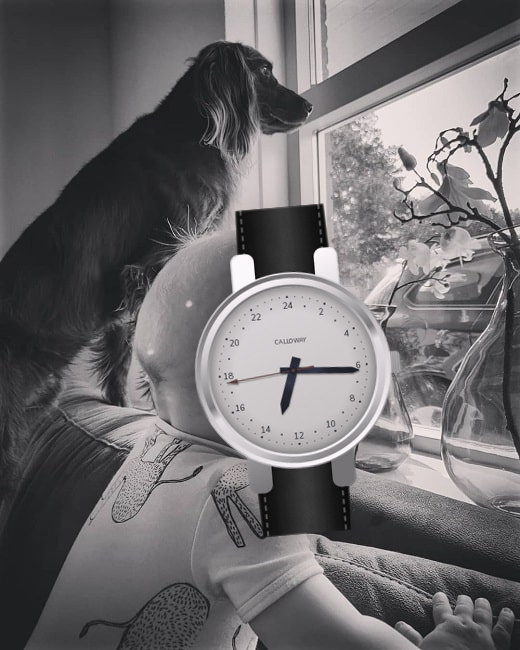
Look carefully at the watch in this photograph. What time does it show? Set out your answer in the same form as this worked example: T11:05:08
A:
T13:15:44
